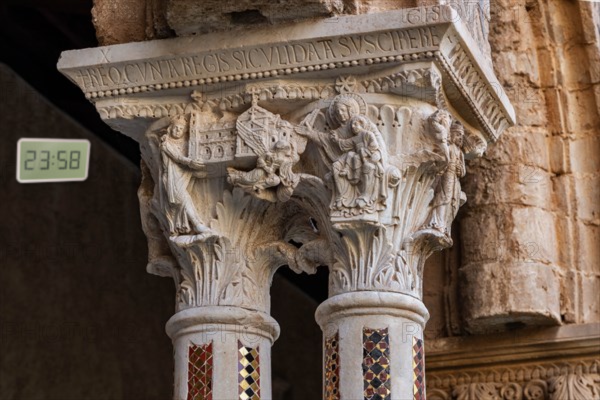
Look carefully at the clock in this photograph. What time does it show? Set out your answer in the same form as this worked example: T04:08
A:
T23:58
